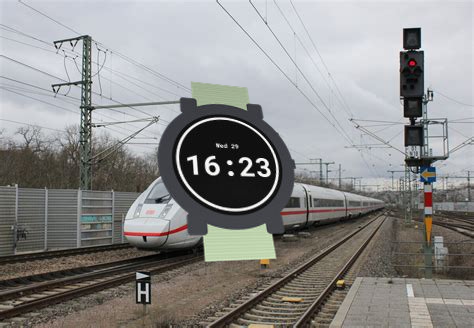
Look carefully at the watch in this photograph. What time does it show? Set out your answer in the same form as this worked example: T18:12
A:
T16:23
